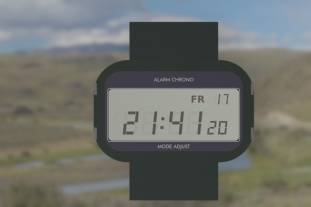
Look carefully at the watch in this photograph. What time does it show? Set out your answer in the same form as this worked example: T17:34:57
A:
T21:41:20
